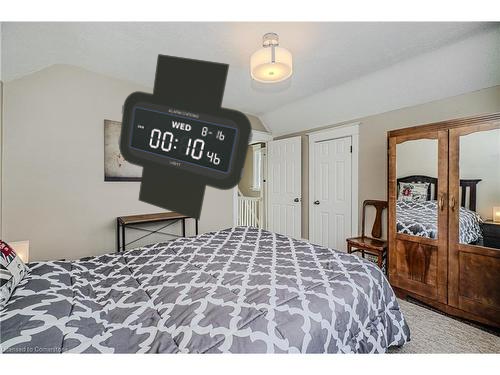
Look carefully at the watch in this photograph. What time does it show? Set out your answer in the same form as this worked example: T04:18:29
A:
T00:10:46
